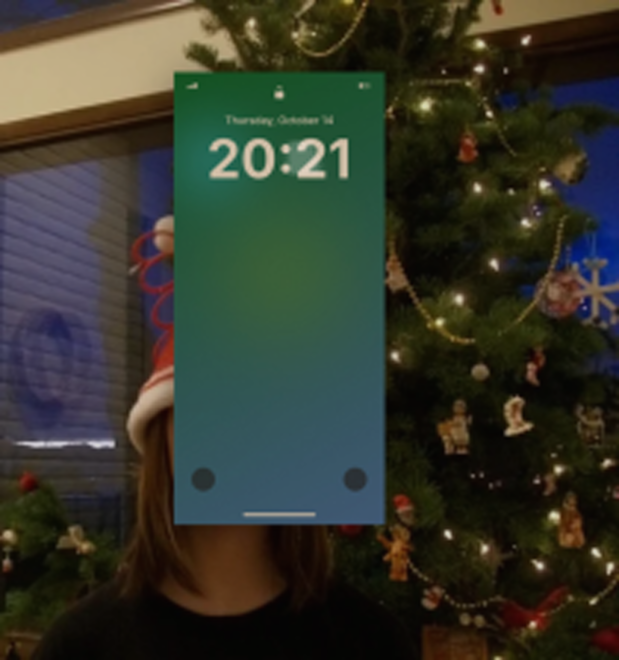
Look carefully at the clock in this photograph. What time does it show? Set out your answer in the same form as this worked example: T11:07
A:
T20:21
